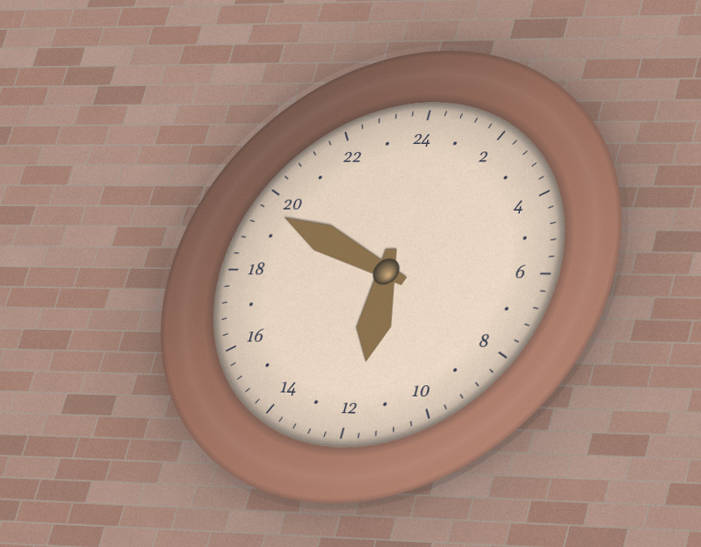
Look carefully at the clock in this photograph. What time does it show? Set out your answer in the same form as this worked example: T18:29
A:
T11:49
